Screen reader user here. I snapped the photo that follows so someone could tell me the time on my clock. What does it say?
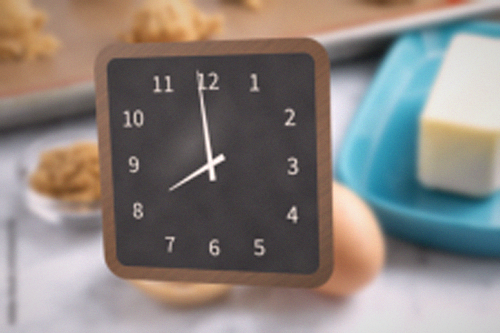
7:59
